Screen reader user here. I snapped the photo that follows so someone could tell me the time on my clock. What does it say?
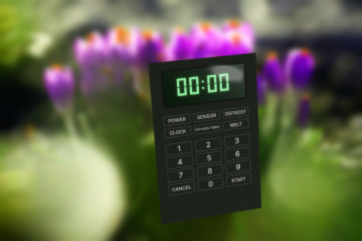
0:00
